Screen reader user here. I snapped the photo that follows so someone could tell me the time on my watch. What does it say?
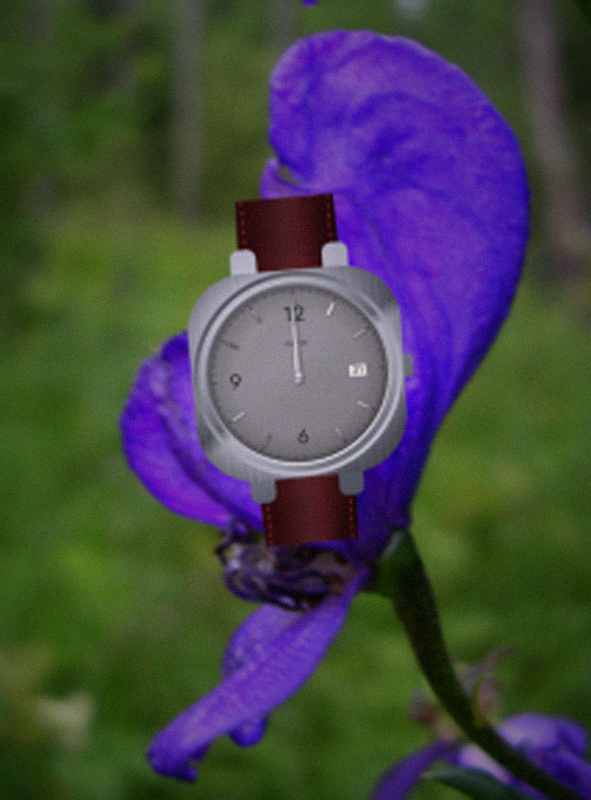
12:00
